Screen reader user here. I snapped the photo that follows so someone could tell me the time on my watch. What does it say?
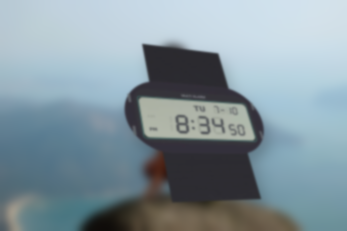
8:34:50
